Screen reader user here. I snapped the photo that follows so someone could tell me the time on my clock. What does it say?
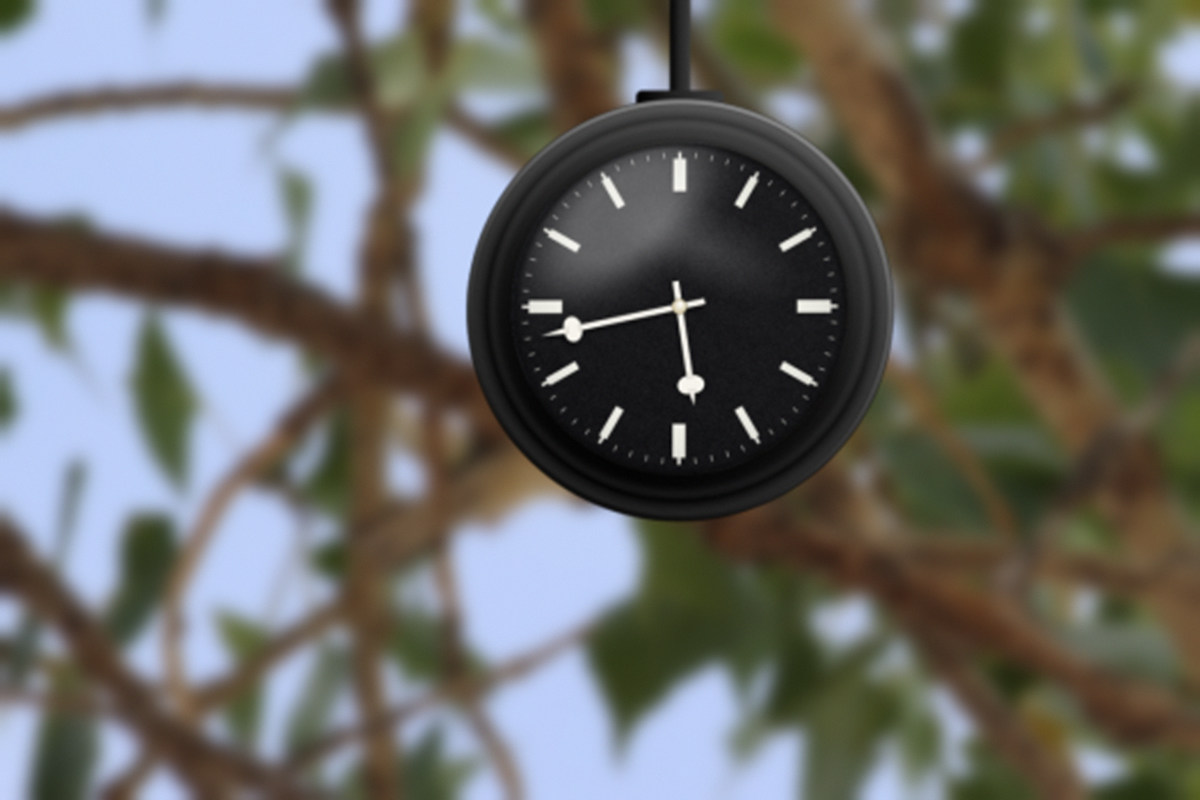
5:43
